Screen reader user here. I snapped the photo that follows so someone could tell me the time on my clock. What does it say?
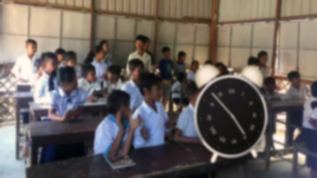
4:53
